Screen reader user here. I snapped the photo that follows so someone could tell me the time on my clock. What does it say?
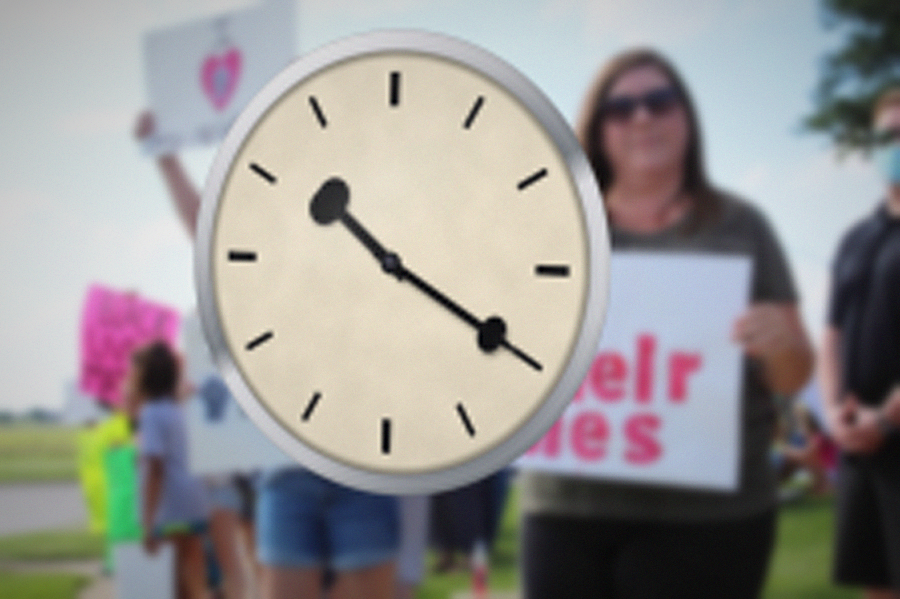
10:20
